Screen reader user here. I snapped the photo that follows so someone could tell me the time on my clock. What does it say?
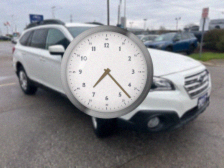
7:23
